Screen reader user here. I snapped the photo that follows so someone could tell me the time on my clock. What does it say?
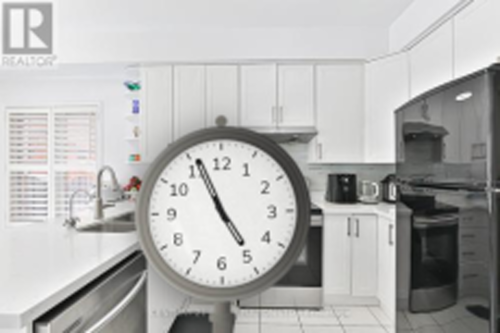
4:56
